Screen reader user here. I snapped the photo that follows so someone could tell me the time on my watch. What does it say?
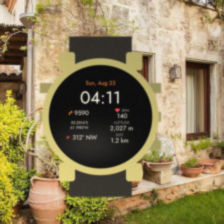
4:11
